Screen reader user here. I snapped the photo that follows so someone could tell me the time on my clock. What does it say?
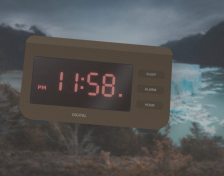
11:58
